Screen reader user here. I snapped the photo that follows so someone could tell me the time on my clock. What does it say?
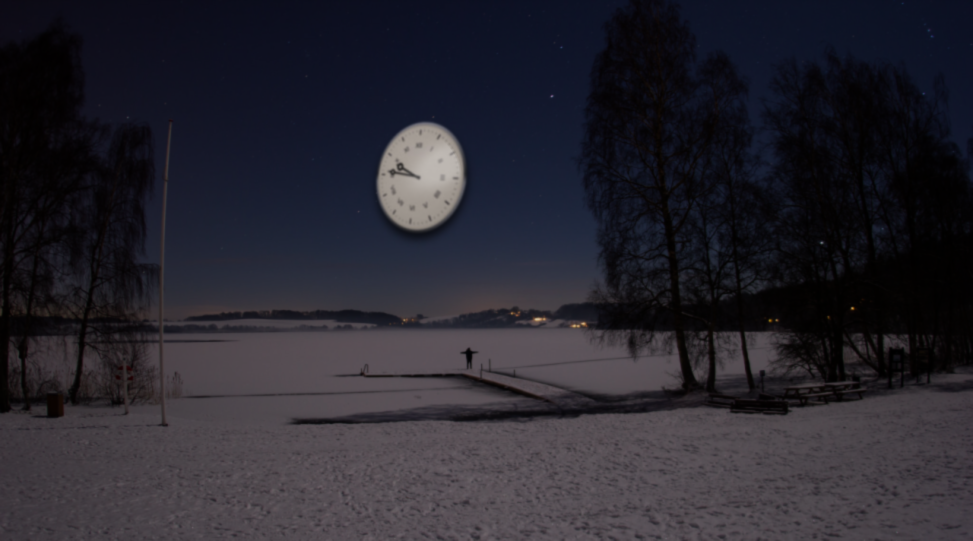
9:46
